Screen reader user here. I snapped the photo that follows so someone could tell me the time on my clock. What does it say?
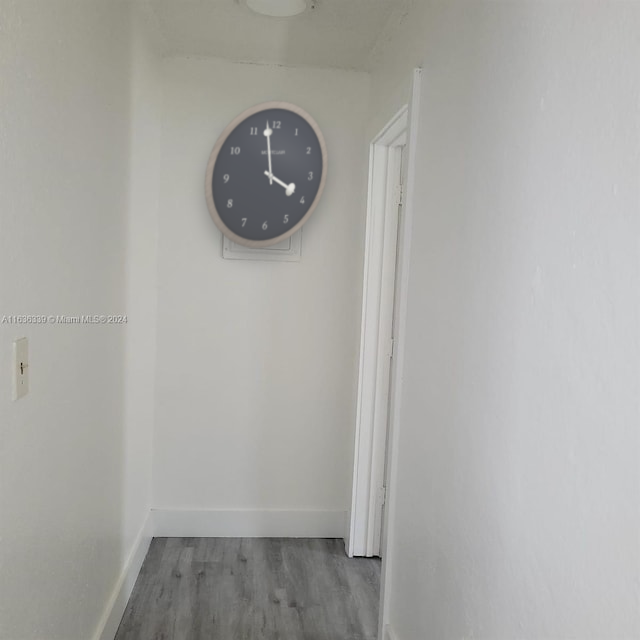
3:58
